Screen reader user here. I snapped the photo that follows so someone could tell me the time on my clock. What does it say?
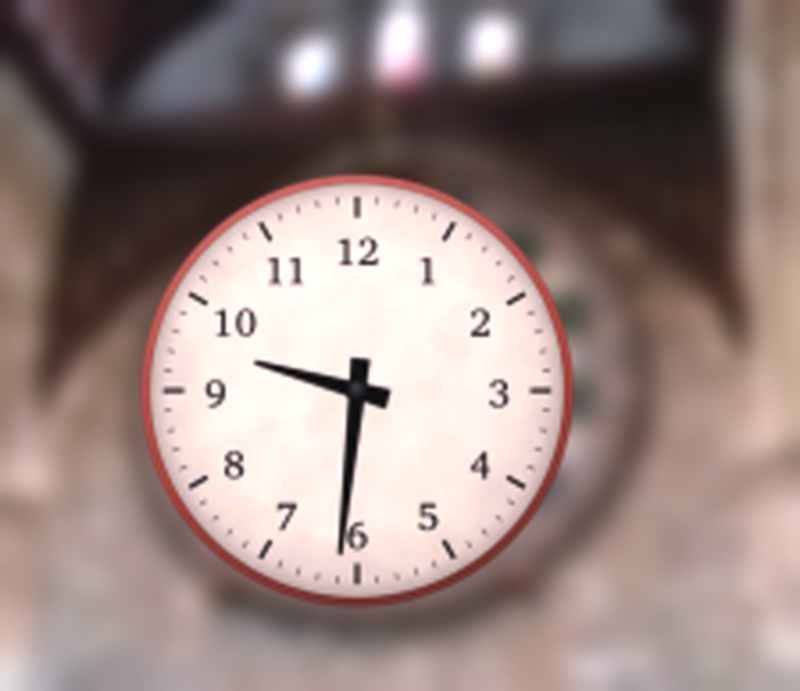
9:31
